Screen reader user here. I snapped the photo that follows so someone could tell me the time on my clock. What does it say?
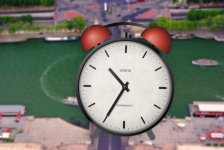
10:35
